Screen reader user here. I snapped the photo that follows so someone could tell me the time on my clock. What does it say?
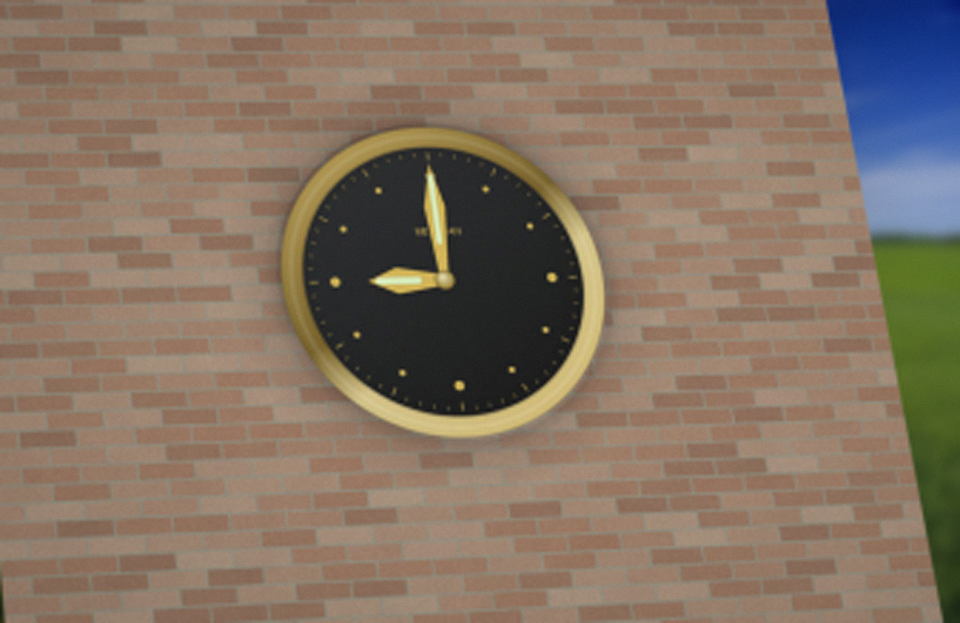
9:00
